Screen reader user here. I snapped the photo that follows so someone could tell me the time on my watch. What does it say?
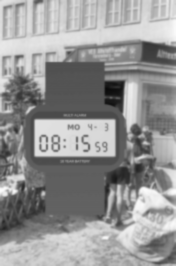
8:15:59
